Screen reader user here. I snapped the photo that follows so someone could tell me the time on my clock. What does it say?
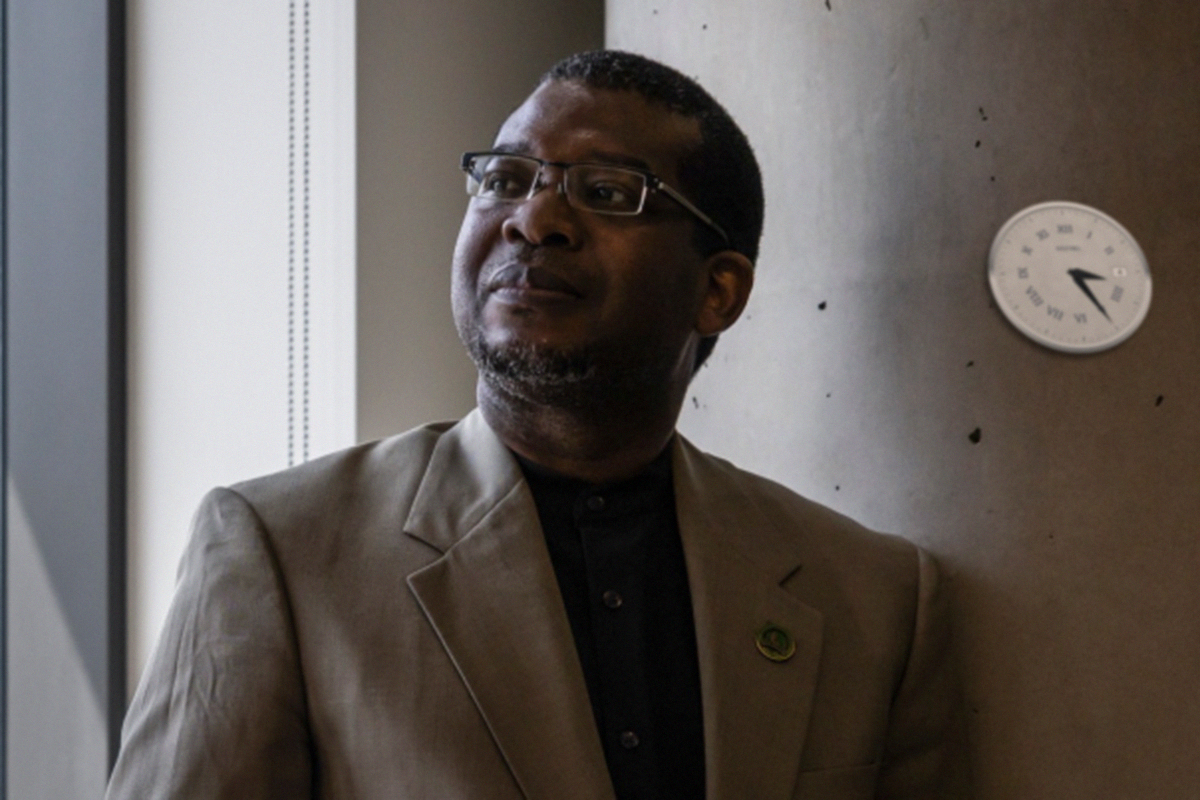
3:25
